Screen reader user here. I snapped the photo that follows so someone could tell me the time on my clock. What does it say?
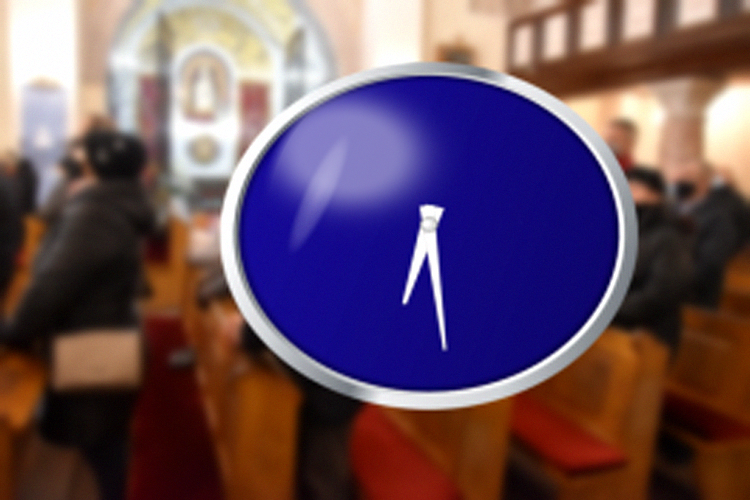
6:29
